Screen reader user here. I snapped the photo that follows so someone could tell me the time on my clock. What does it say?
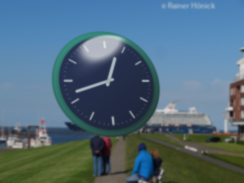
12:42
